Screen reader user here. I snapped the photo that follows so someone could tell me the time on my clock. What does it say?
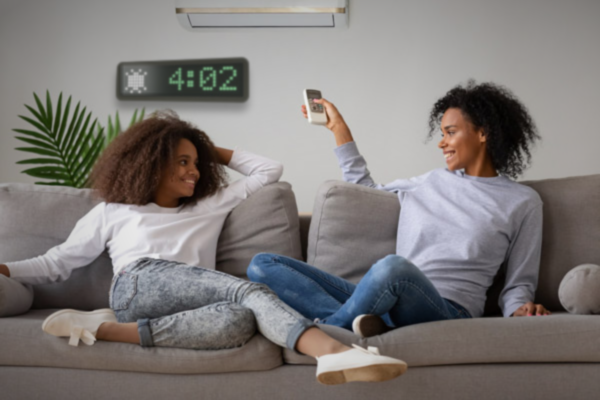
4:02
